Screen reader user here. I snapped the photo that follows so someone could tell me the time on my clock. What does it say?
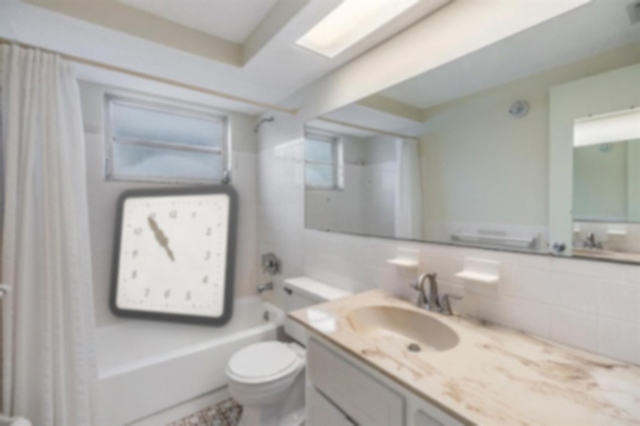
10:54
